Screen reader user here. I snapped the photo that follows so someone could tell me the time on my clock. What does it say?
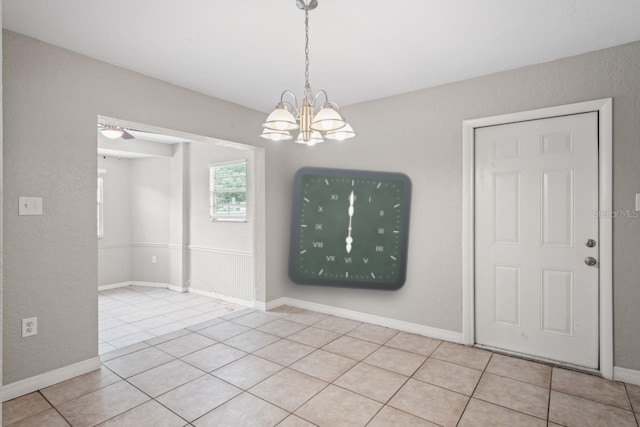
6:00
